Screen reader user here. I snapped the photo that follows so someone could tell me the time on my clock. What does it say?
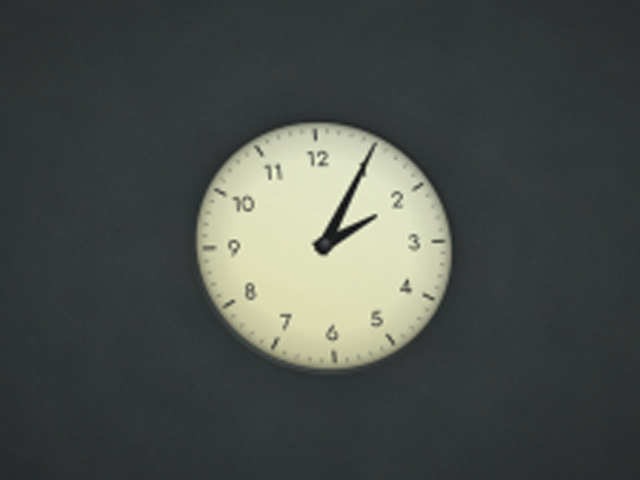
2:05
